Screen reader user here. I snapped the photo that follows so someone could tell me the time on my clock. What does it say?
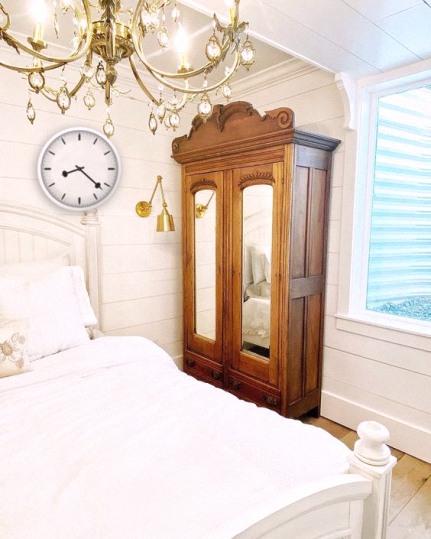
8:22
